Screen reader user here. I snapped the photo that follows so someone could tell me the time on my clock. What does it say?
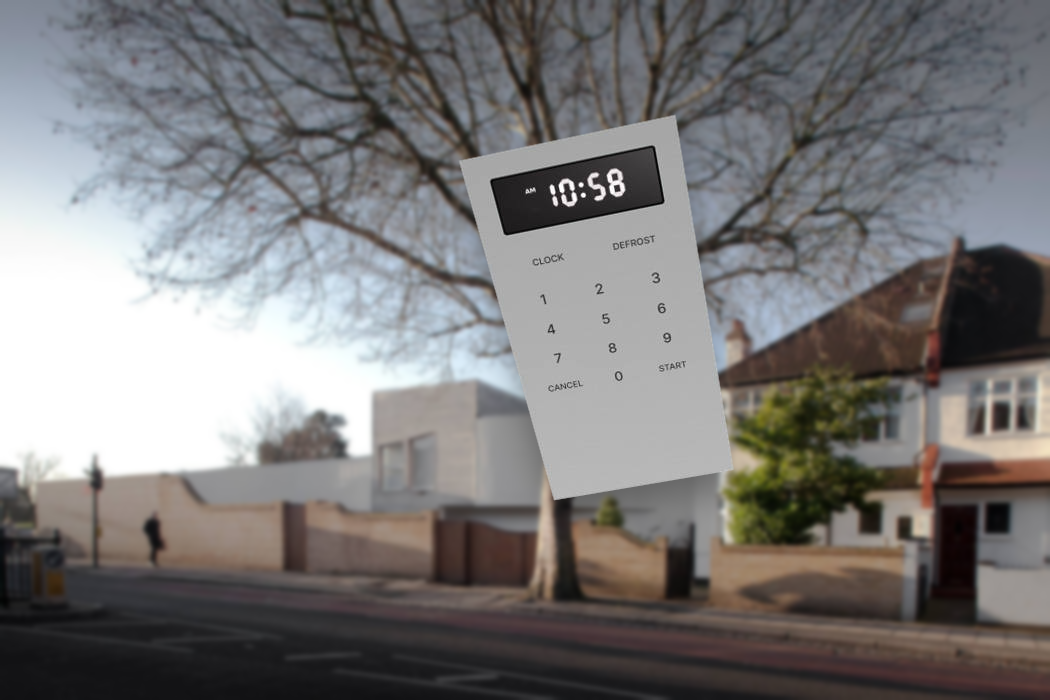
10:58
